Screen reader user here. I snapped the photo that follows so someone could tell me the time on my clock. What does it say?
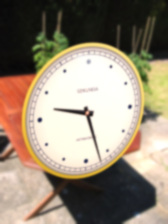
9:27
